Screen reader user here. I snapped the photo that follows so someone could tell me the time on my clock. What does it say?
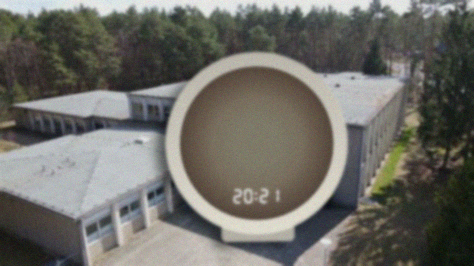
20:21
